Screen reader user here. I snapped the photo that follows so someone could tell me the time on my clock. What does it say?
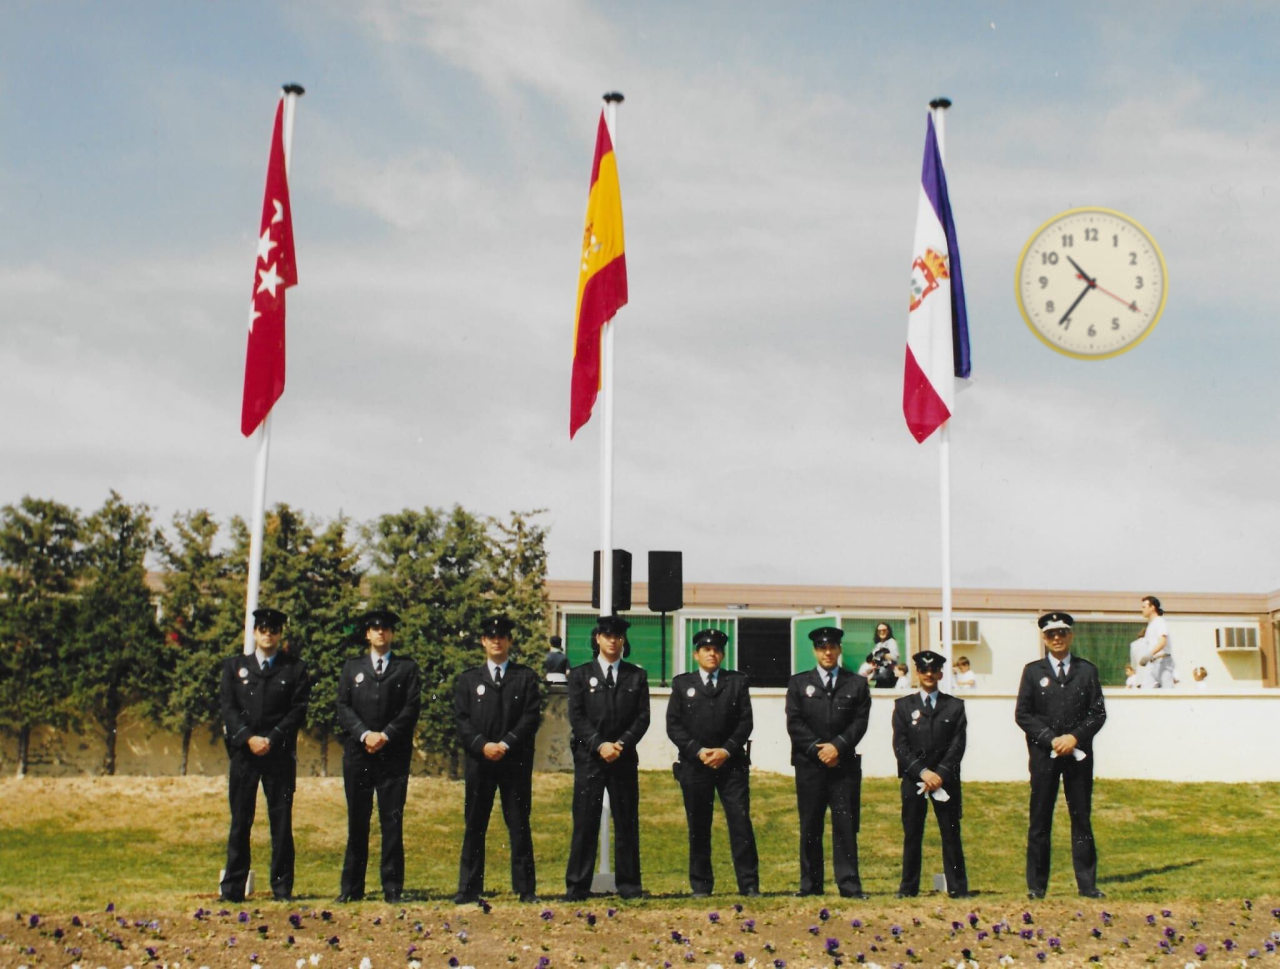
10:36:20
